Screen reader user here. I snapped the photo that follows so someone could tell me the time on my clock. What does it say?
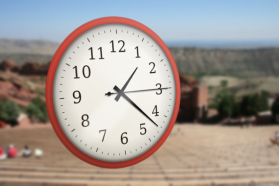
1:22:15
